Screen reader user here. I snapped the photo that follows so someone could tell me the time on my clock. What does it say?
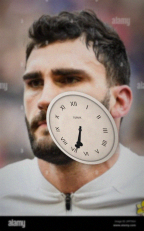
6:34
